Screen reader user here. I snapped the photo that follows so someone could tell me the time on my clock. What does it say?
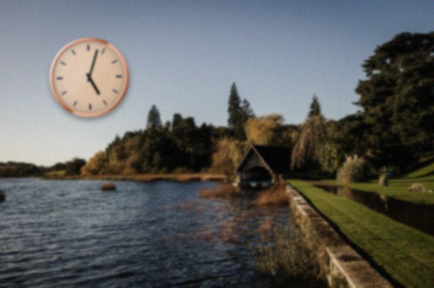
5:03
